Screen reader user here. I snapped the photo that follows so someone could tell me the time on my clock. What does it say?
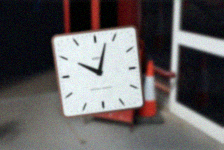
10:03
